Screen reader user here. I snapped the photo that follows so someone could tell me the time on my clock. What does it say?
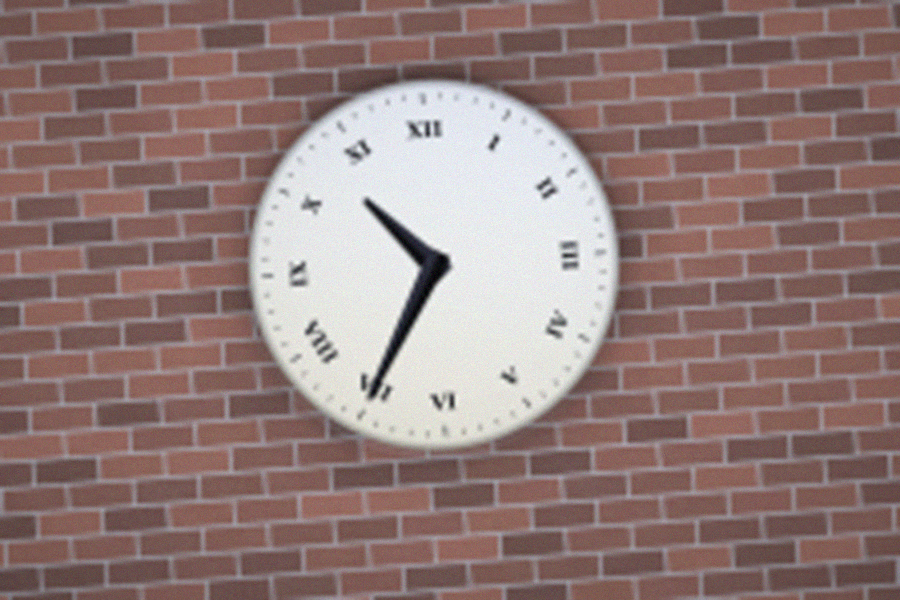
10:35
